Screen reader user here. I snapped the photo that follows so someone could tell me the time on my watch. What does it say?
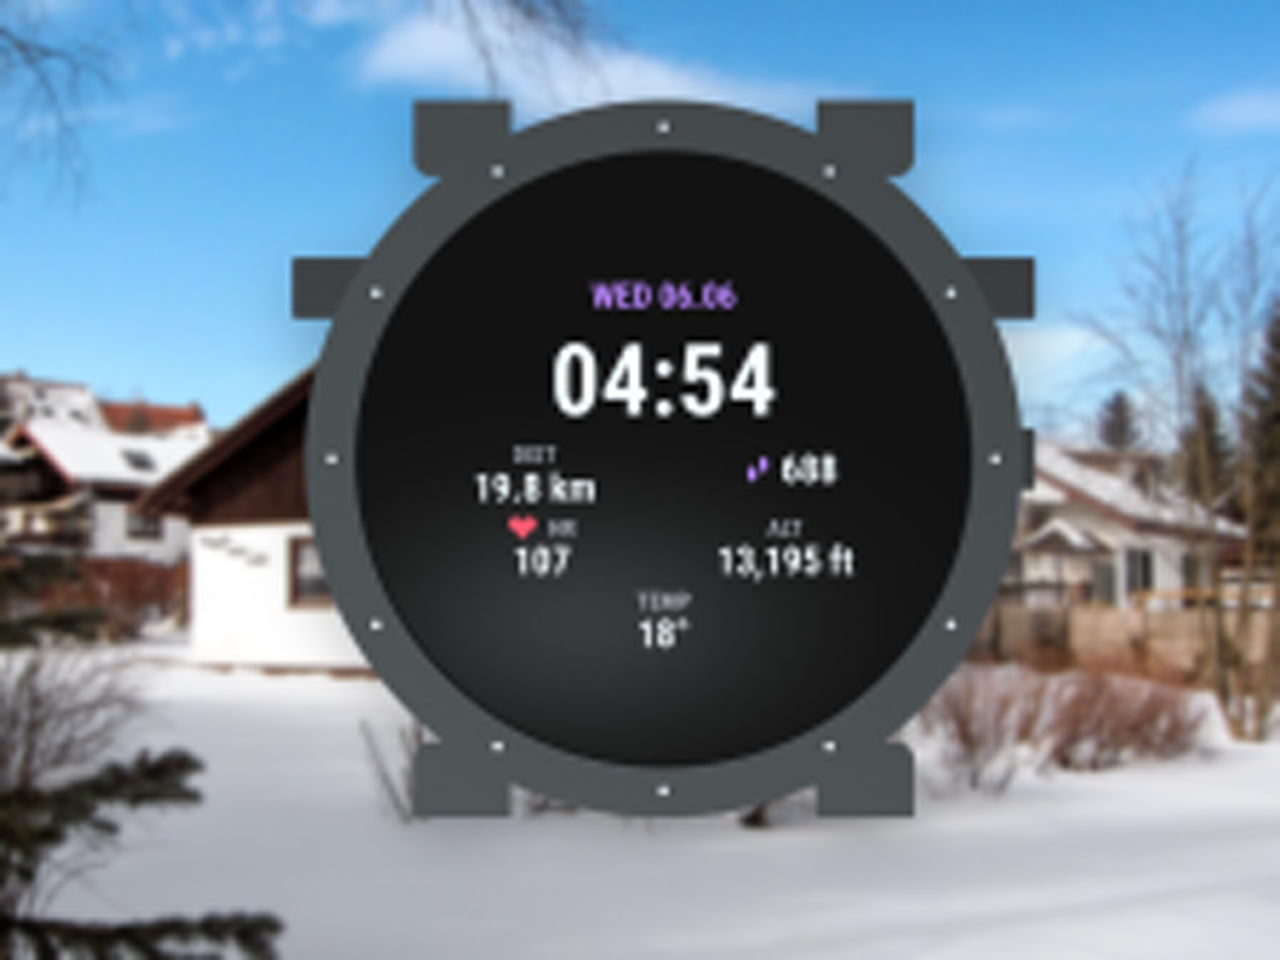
4:54
